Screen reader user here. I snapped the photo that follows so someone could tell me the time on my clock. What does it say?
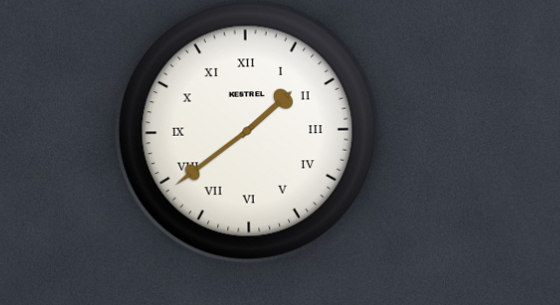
1:39
